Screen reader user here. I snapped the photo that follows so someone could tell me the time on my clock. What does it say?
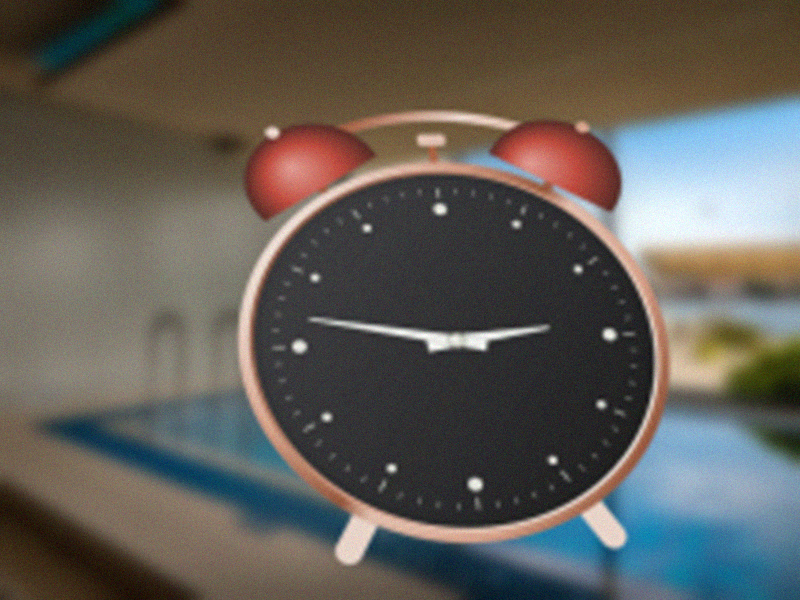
2:47
